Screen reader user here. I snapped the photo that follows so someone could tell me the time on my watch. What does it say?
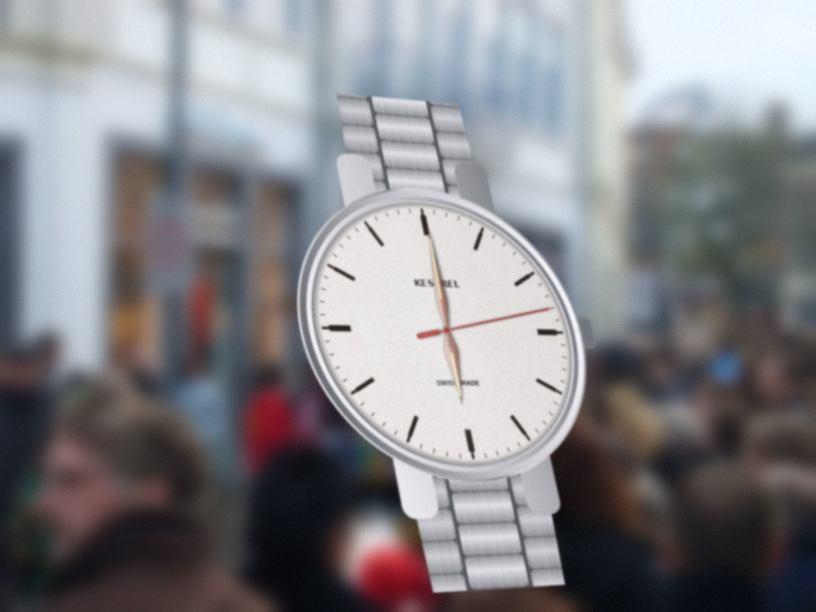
6:00:13
